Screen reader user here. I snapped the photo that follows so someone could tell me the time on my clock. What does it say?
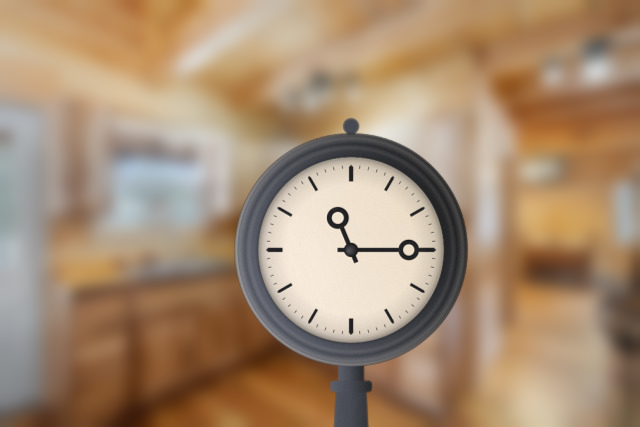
11:15
